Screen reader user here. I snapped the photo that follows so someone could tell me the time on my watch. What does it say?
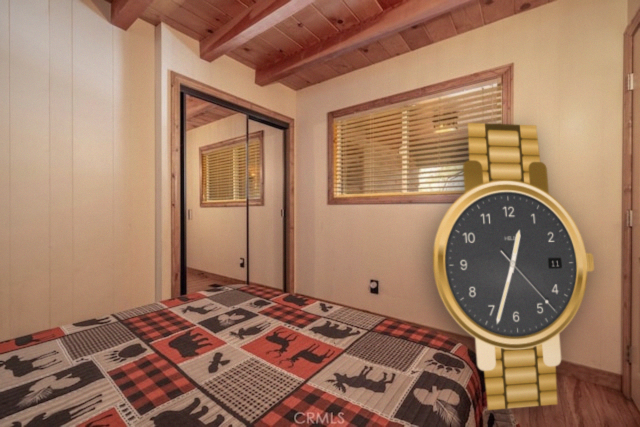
12:33:23
